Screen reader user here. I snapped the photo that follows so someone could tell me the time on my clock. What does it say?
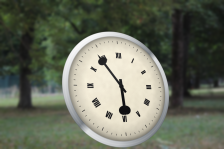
5:54
